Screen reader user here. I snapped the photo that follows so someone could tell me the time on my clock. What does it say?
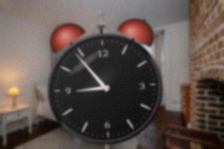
8:54
